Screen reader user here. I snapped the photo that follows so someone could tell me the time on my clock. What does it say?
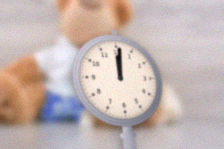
12:01
